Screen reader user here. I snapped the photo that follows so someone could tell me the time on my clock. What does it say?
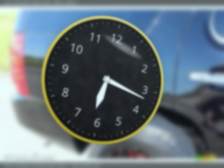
6:17
